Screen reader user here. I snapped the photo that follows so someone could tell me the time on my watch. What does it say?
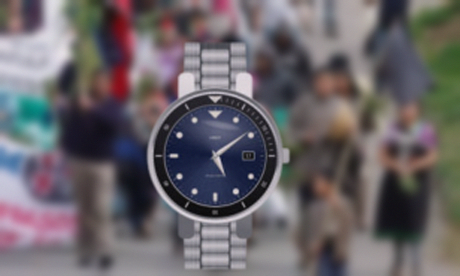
5:09
